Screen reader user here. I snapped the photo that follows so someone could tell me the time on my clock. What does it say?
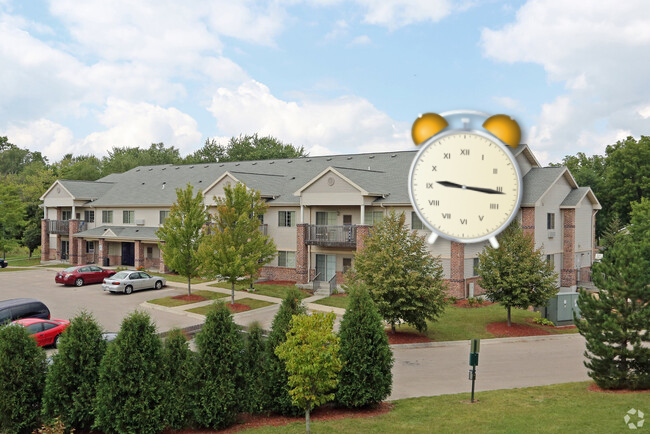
9:16
